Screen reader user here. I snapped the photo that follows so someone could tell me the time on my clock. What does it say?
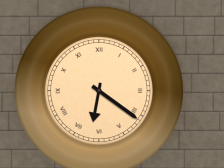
6:21
